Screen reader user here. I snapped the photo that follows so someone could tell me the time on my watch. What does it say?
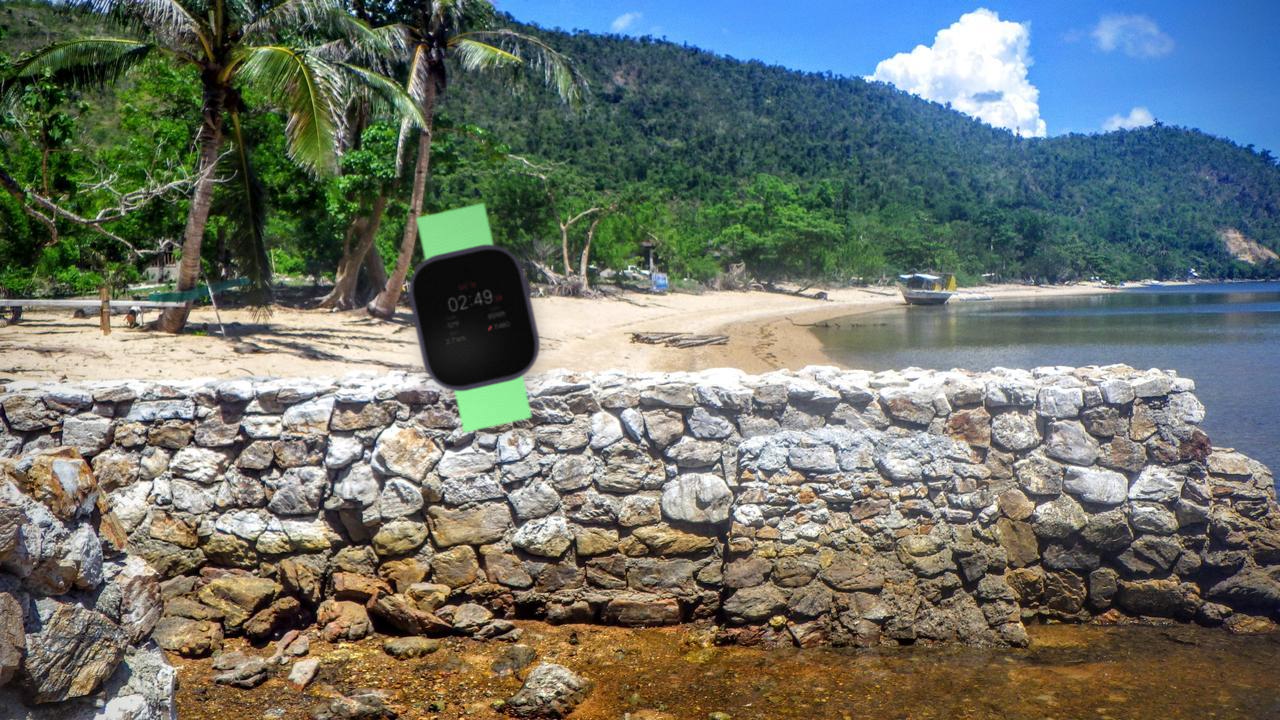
2:49
